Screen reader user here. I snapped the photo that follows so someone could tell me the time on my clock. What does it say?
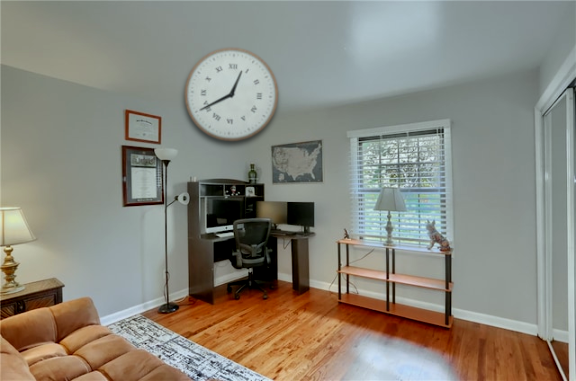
12:40
